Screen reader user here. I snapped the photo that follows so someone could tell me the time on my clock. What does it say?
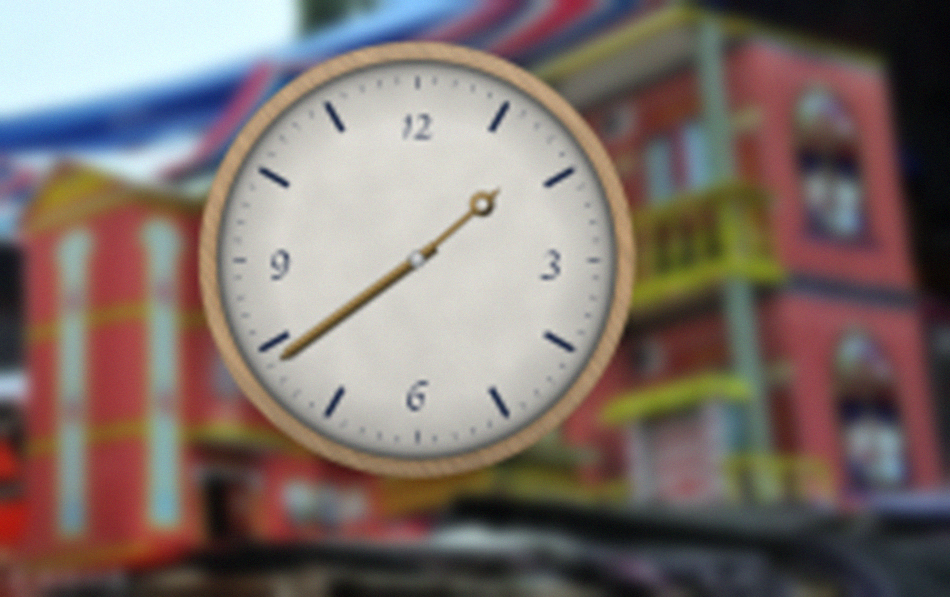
1:39
